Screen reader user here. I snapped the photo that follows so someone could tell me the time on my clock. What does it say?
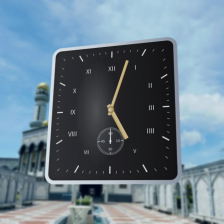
5:03
